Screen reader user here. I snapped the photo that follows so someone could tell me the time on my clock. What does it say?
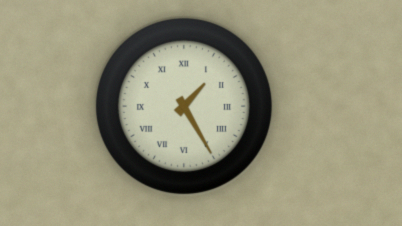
1:25
